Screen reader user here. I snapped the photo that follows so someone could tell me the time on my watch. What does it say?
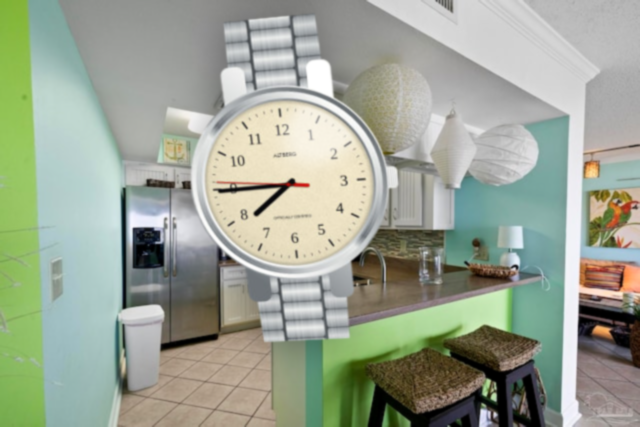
7:44:46
